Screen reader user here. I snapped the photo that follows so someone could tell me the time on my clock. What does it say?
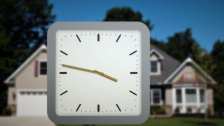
3:47
